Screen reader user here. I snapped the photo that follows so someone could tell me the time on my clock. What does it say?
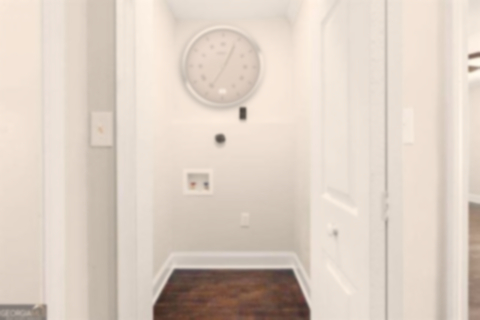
7:04
